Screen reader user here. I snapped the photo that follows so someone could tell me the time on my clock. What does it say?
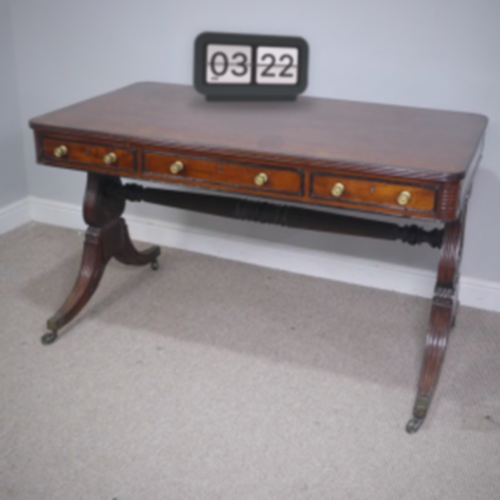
3:22
